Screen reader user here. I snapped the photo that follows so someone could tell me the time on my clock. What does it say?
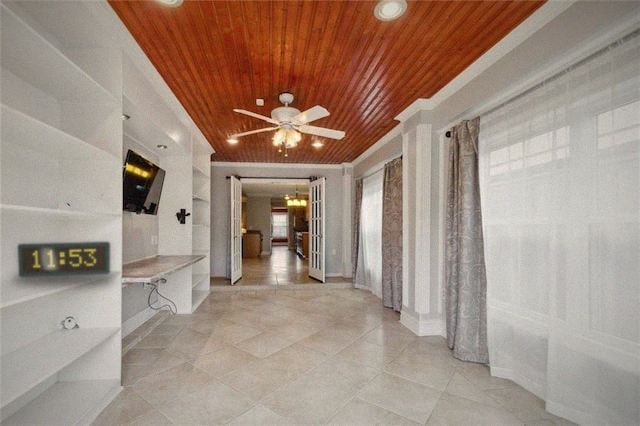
11:53
